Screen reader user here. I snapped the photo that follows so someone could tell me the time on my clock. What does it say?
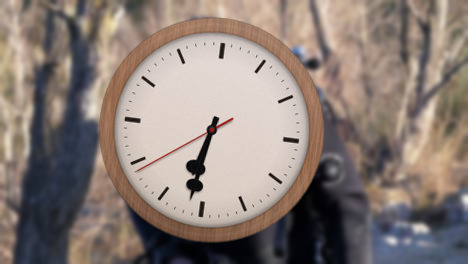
6:31:39
